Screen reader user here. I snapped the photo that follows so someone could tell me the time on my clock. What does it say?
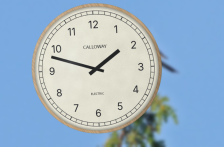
1:48
